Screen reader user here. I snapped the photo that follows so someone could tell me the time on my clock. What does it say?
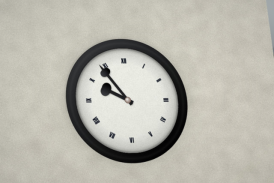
9:54
